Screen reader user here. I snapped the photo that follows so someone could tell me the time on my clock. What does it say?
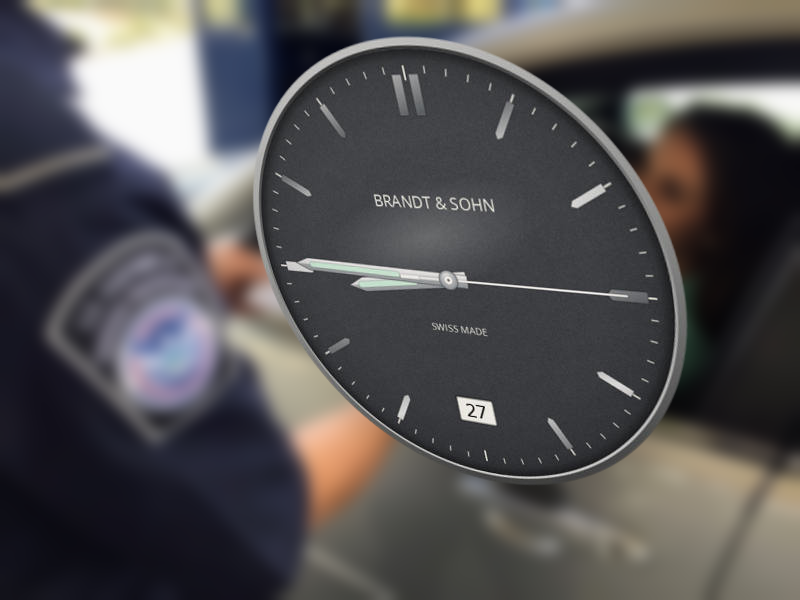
8:45:15
